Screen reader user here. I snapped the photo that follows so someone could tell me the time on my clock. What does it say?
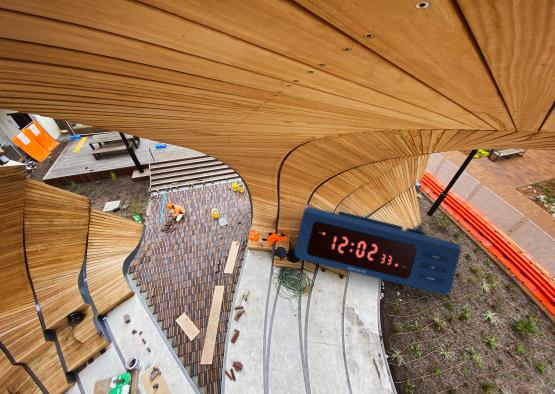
12:02:33
